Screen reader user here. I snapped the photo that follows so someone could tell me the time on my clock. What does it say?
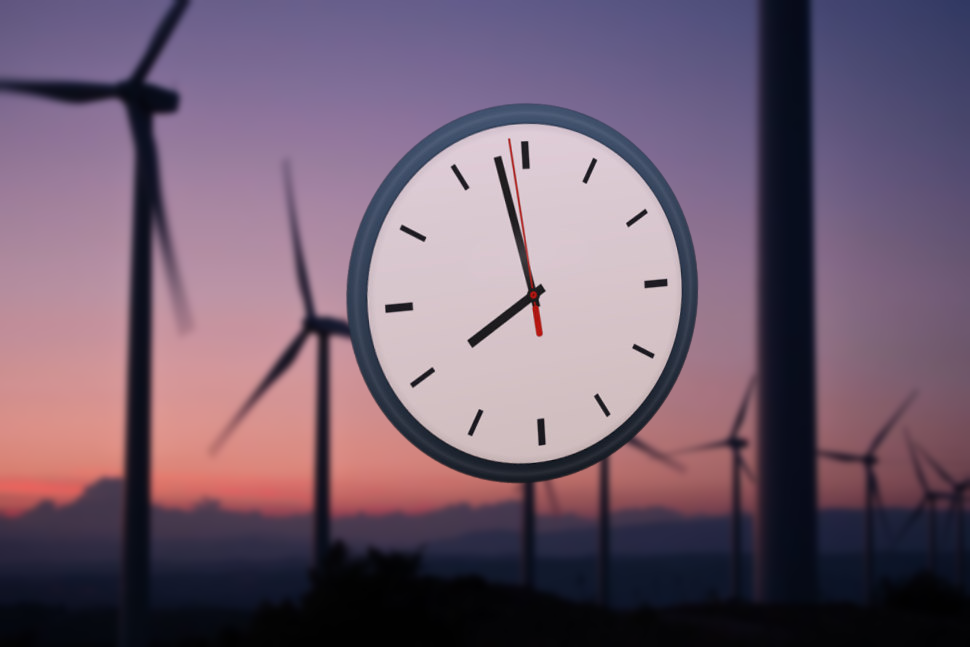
7:57:59
